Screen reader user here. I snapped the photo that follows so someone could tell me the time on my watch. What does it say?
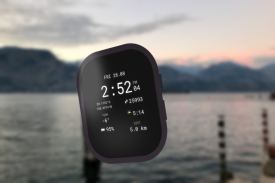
2:52
